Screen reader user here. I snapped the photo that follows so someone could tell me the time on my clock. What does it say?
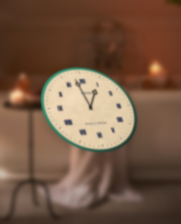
12:58
